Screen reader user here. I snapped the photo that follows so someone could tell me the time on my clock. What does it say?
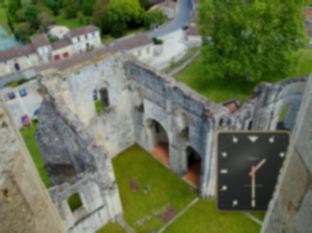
1:30
